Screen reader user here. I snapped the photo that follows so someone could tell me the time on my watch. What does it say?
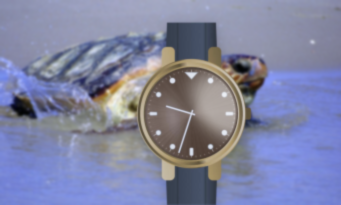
9:33
